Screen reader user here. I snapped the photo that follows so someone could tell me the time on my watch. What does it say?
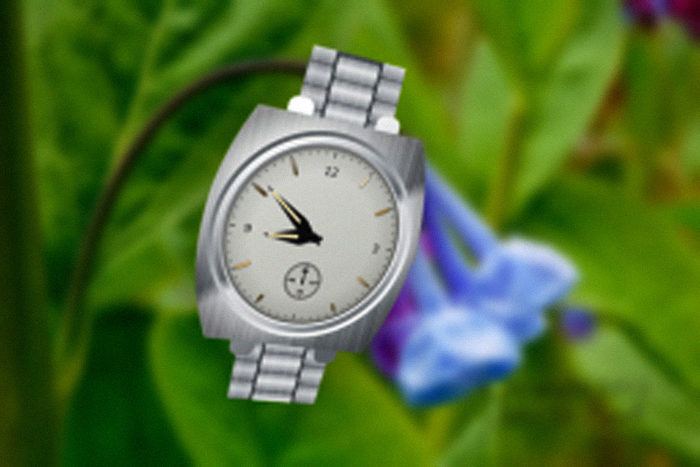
8:51
